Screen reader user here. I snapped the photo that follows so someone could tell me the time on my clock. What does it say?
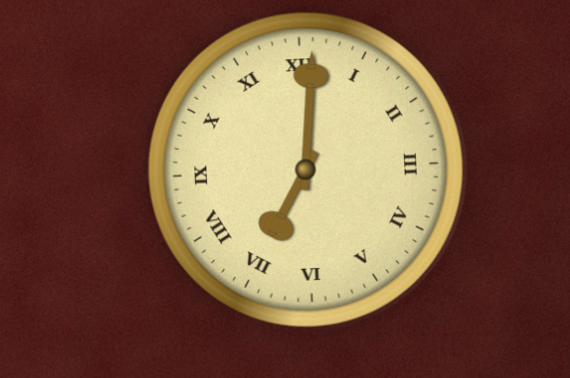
7:01
